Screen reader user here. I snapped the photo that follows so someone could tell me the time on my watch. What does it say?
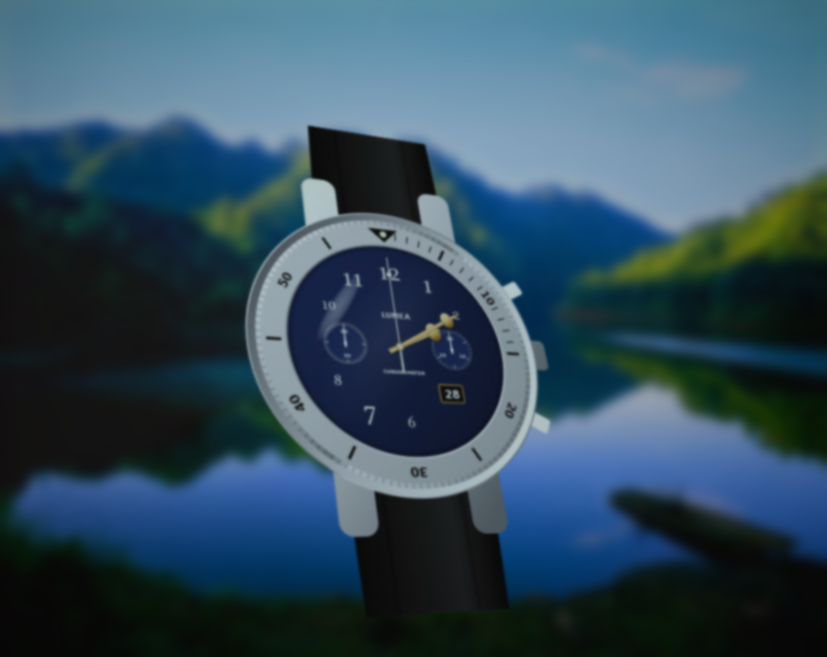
2:10
